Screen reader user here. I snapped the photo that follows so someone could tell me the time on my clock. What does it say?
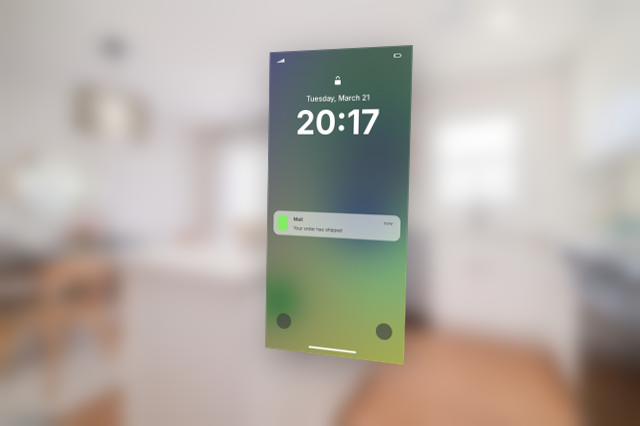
20:17
